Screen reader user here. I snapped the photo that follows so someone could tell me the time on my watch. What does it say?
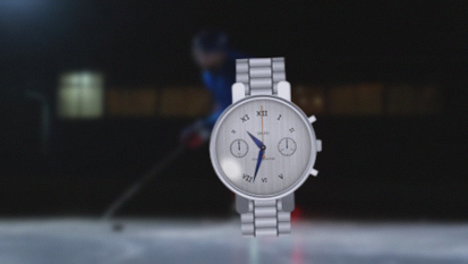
10:33
